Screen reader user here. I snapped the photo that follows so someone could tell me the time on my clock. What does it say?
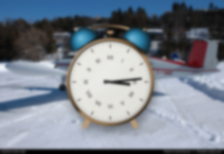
3:14
